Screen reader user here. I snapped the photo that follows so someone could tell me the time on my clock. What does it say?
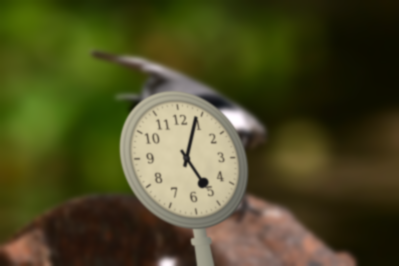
5:04
